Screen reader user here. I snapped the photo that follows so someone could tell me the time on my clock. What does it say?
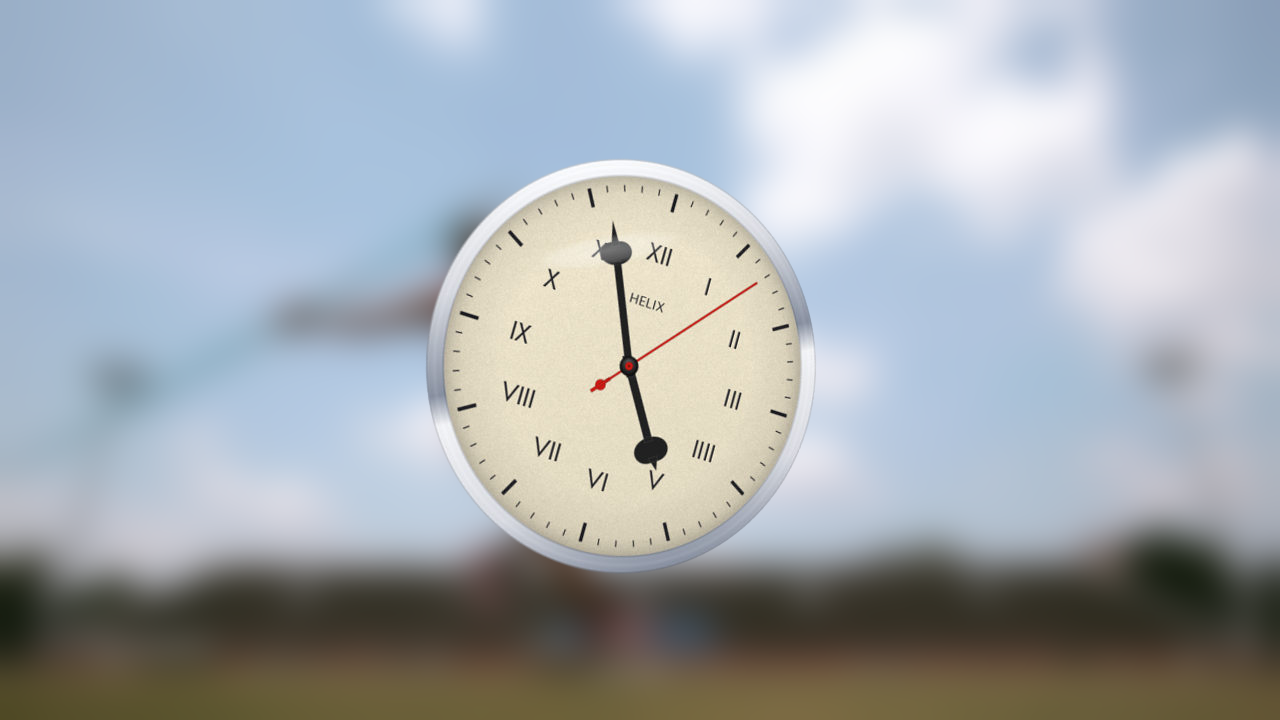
4:56:07
